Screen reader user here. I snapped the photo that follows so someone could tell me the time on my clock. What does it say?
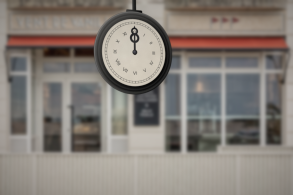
12:00
